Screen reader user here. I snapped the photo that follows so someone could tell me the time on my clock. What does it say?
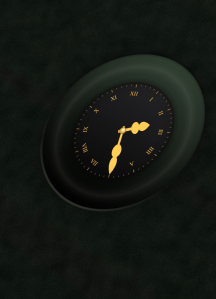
2:30
